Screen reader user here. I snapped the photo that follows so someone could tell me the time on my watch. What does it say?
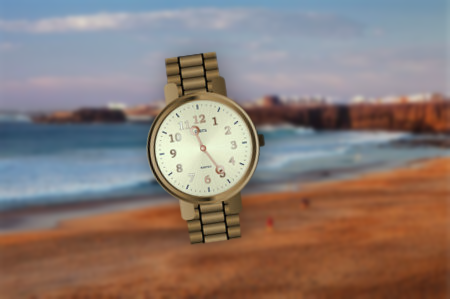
11:25
